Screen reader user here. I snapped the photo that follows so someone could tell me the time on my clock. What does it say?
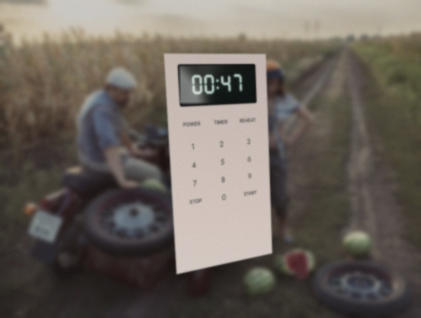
0:47
